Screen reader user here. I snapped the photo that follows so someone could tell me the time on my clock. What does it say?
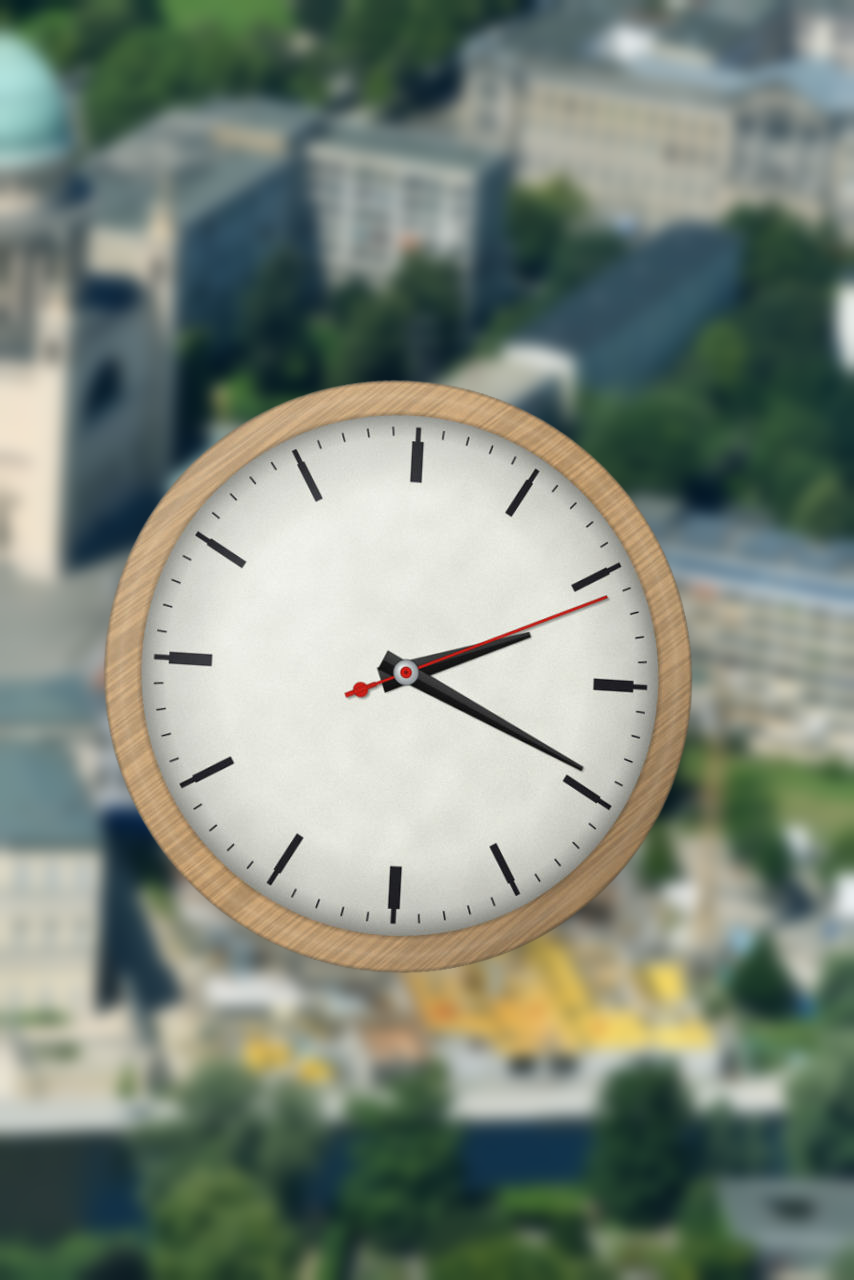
2:19:11
